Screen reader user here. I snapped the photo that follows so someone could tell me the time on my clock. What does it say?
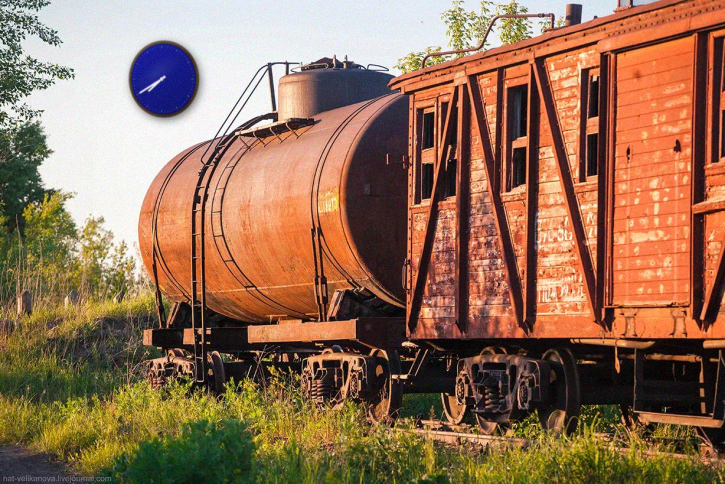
7:40
